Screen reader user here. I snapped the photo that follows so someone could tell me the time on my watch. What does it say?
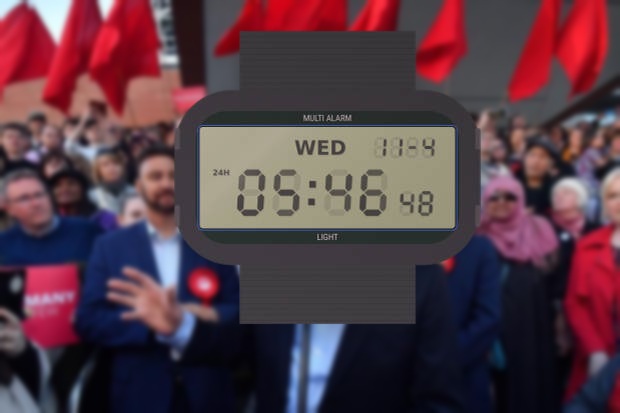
5:46:48
